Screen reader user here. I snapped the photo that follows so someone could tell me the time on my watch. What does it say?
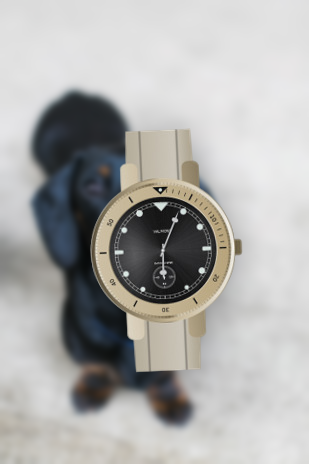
6:04
